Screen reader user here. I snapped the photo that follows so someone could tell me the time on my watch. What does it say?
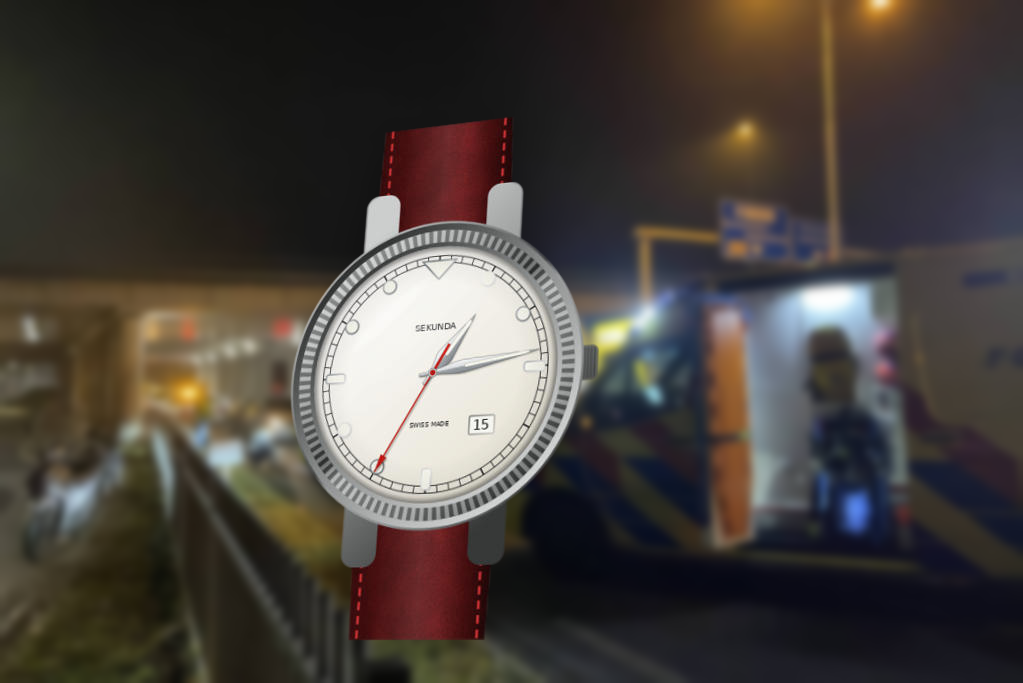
1:13:35
